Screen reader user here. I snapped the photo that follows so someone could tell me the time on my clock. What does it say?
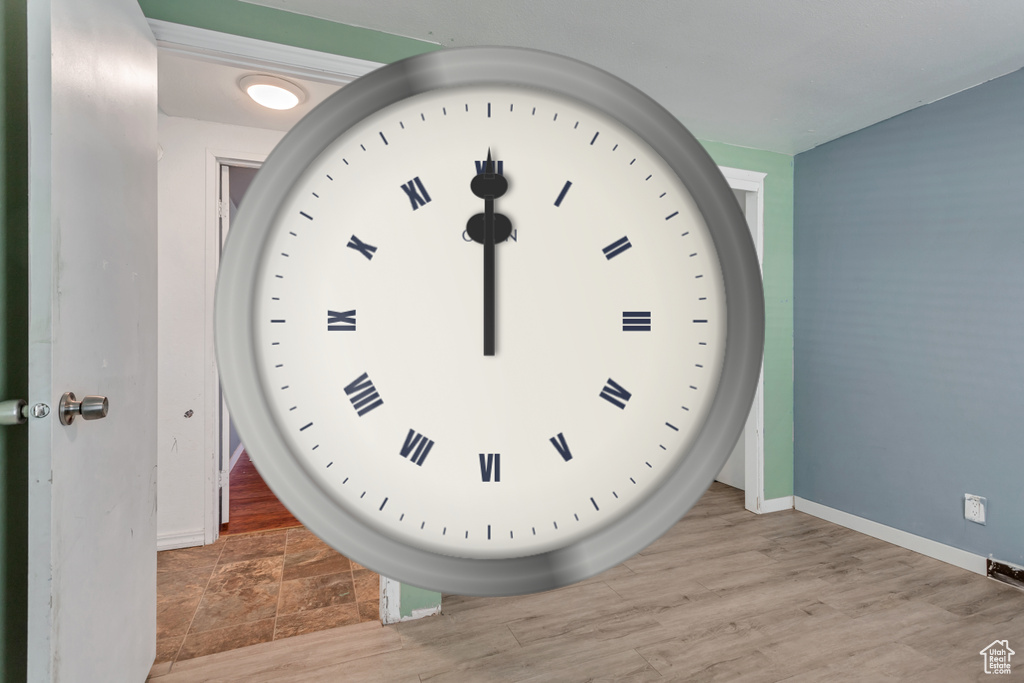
12:00
